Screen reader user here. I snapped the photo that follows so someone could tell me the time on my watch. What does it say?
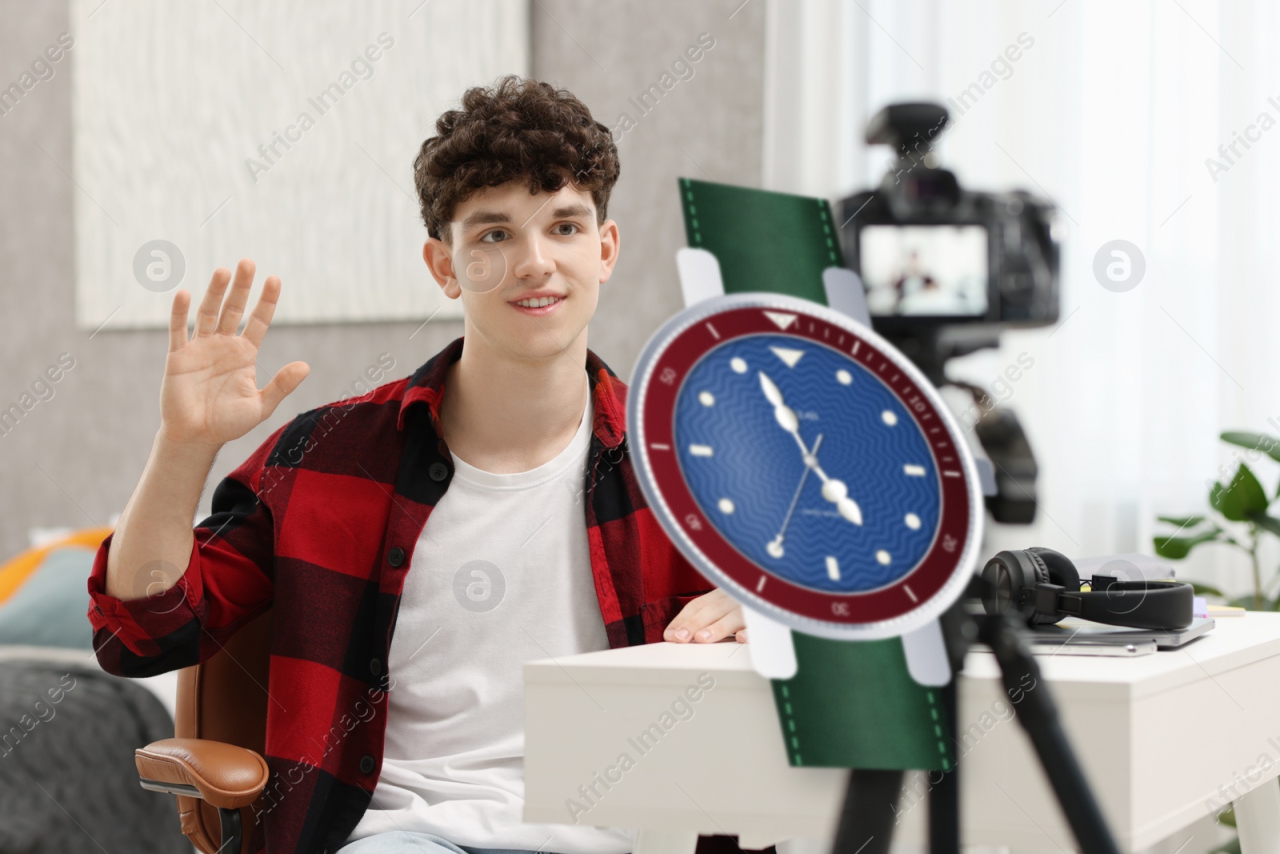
4:56:35
